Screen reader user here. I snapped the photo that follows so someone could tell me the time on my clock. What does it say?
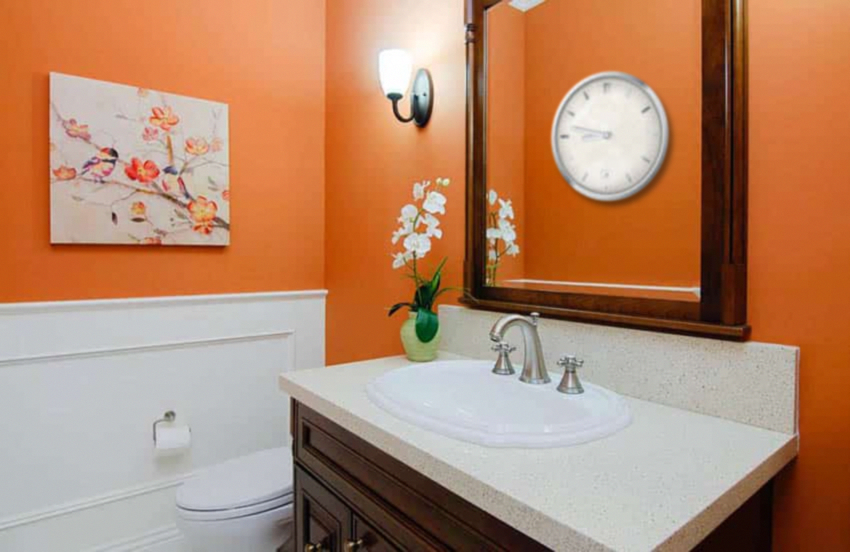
8:47
